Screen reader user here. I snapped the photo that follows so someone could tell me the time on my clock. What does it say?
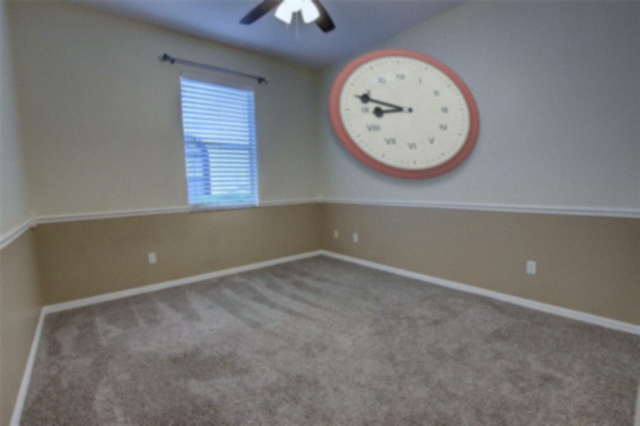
8:48
